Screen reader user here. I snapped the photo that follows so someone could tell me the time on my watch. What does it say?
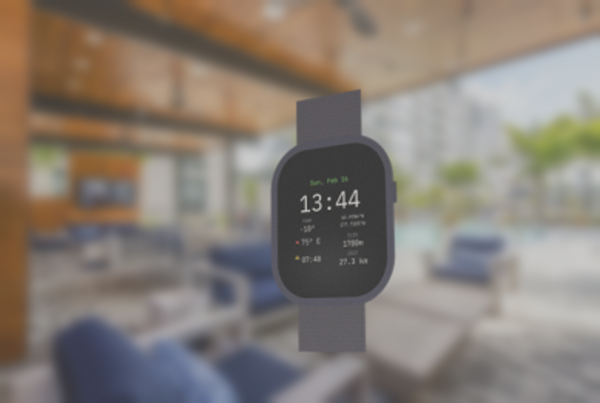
13:44
